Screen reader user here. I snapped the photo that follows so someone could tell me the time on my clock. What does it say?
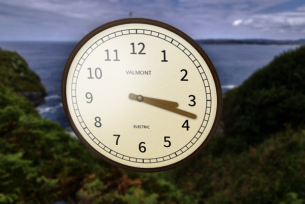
3:18
